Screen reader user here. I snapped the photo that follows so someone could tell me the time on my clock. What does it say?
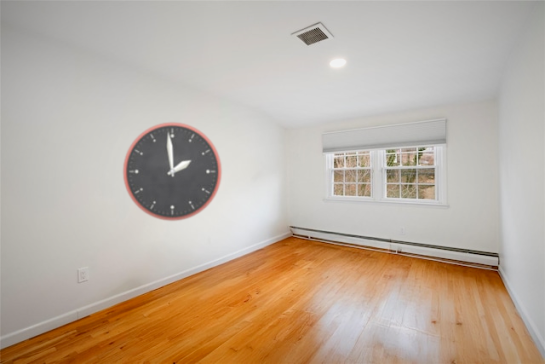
1:59
